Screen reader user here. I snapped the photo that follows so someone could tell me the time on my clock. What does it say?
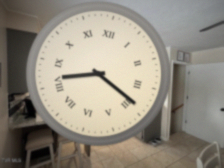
8:19
